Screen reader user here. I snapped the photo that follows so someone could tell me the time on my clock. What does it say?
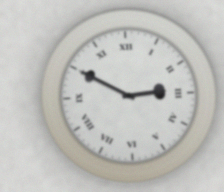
2:50
